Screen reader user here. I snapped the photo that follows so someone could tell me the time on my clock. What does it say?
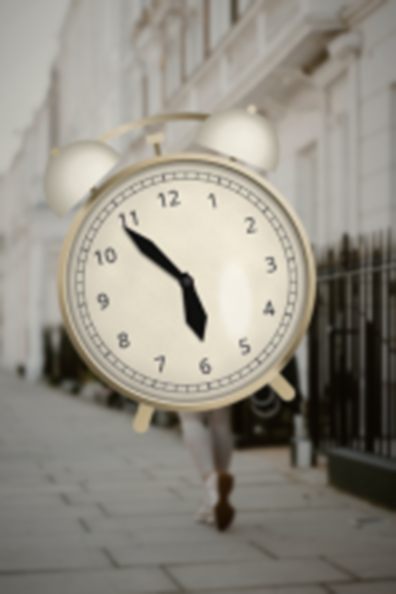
5:54
